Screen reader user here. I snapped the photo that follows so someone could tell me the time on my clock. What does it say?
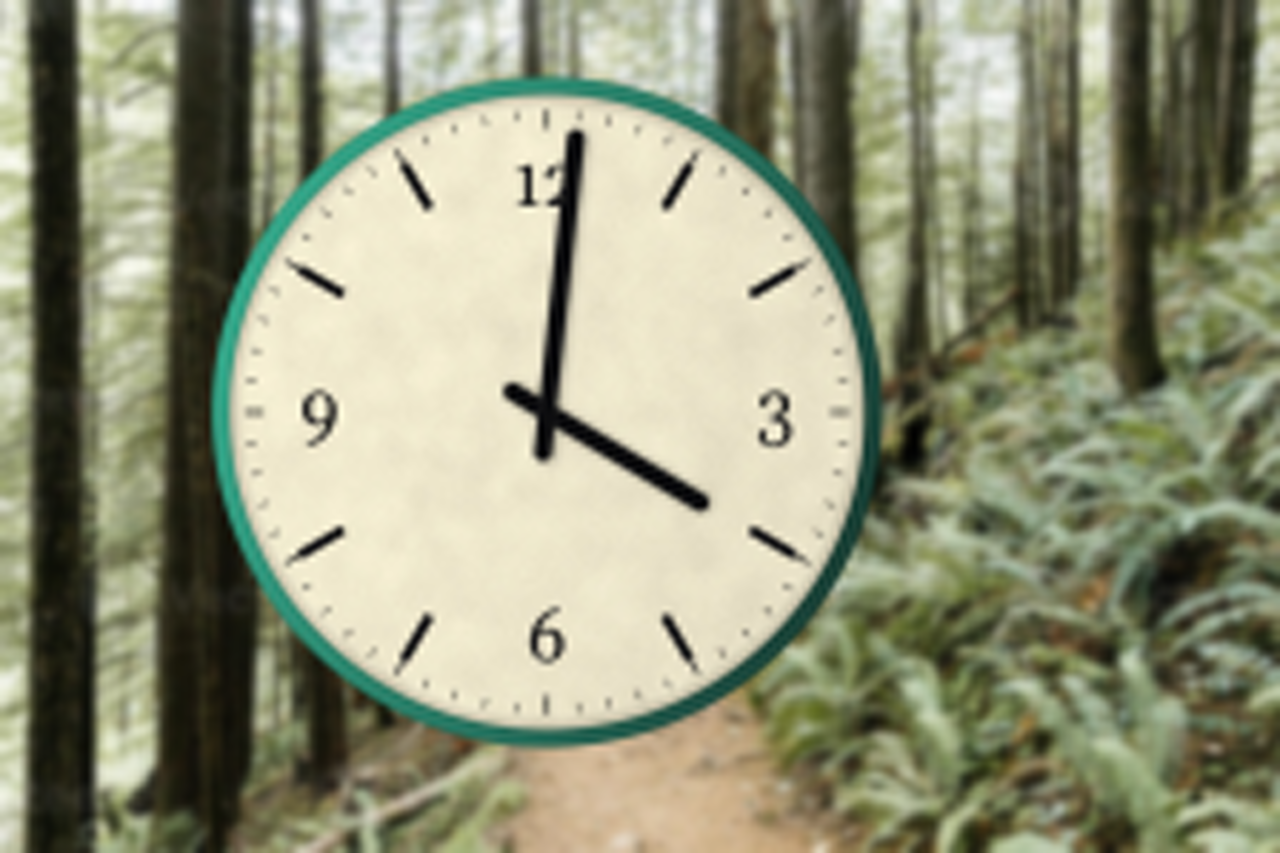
4:01
